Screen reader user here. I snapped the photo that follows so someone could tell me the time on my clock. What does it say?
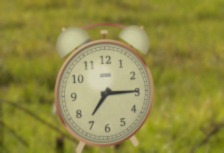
7:15
